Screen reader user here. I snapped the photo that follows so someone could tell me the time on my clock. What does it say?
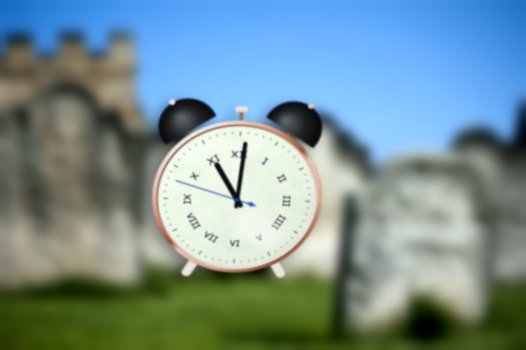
11:00:48
